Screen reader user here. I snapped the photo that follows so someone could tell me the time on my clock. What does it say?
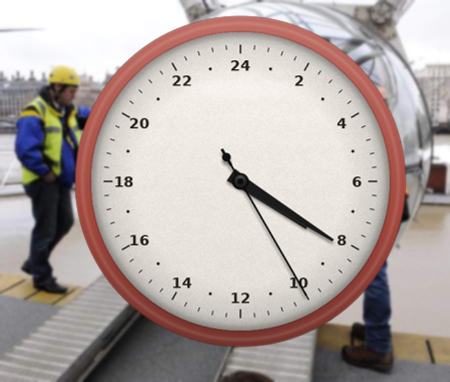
8:20:25
